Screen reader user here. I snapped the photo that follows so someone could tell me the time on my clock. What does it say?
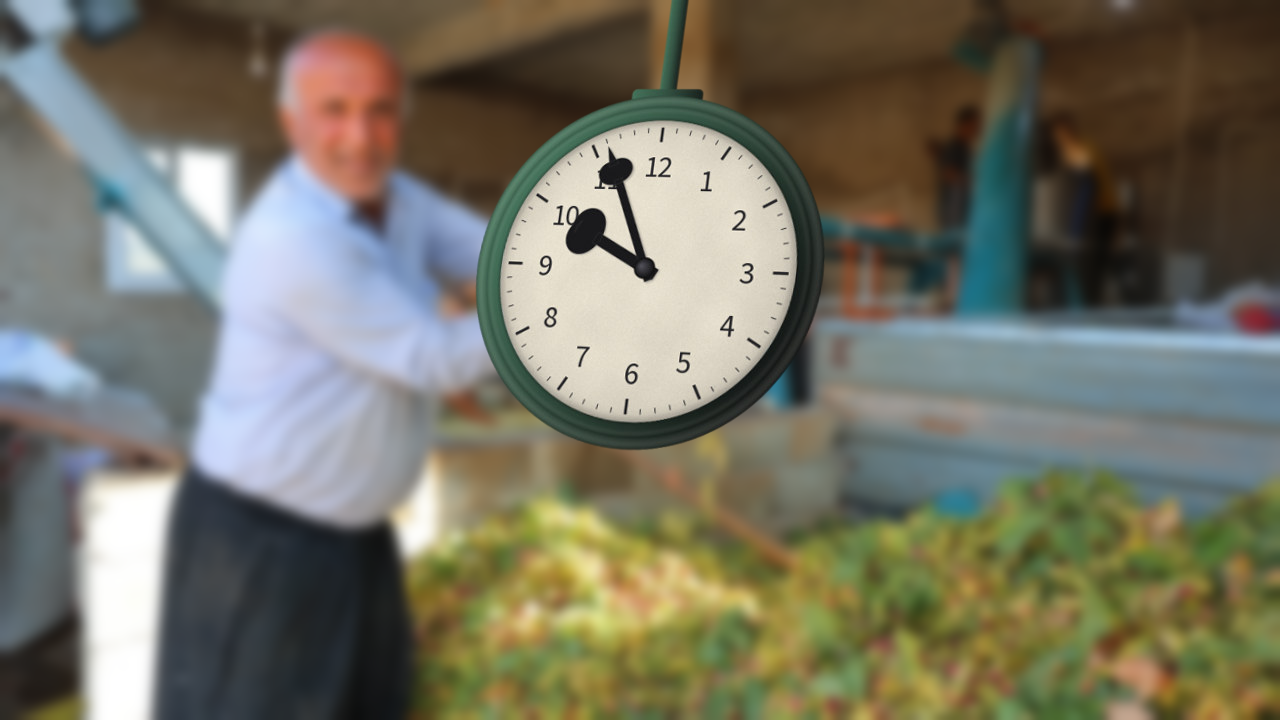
9:56
